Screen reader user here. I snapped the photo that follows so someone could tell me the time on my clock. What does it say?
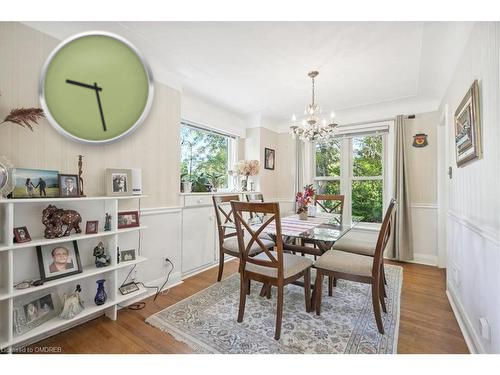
9:28
